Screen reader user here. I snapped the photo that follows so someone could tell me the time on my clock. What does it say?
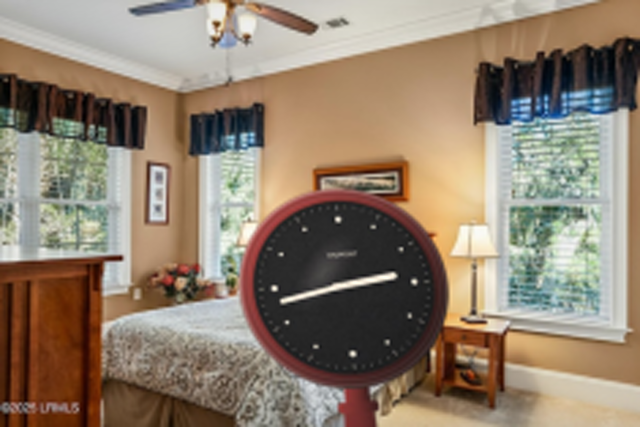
2:43
